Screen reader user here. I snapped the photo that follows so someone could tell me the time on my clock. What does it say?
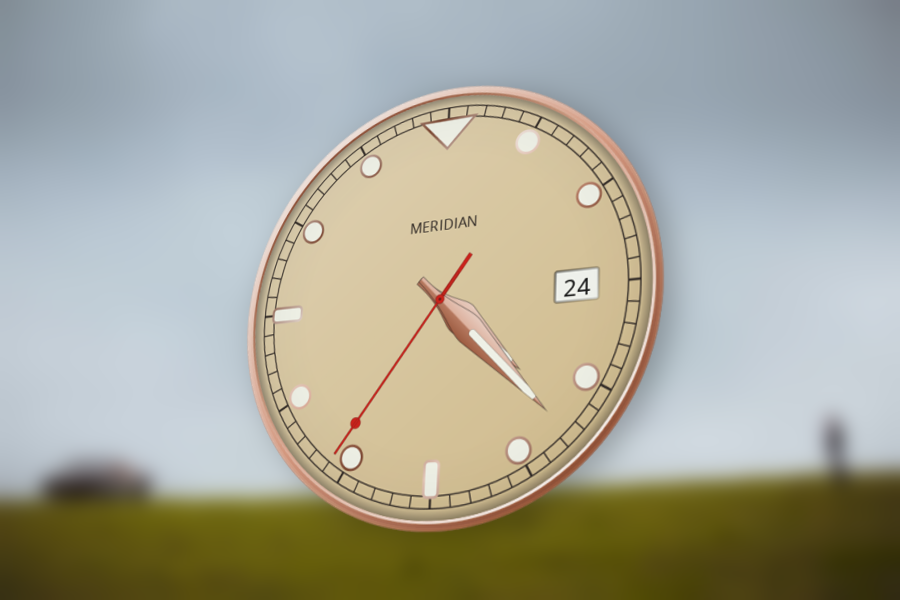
4:22:36
